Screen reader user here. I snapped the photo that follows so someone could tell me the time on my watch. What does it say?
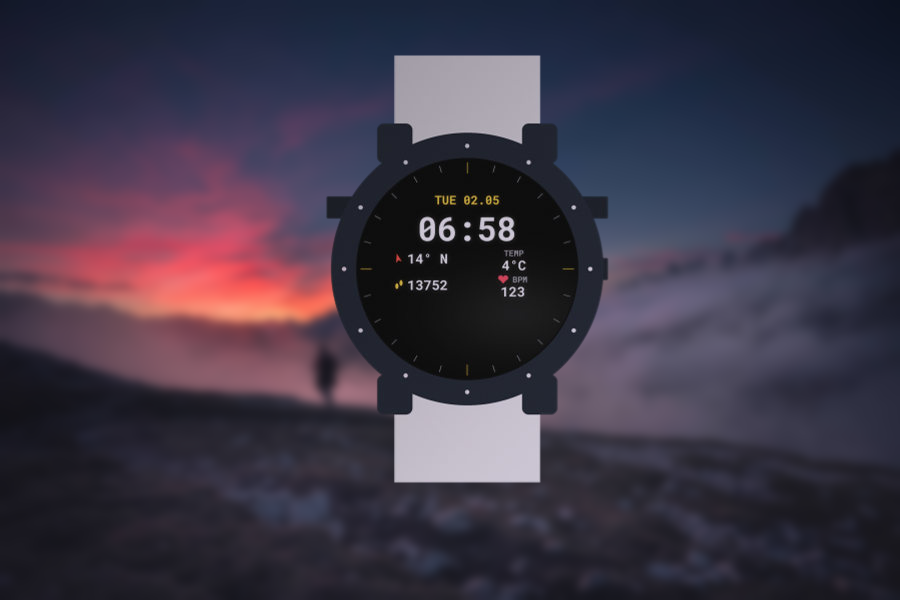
6:58
